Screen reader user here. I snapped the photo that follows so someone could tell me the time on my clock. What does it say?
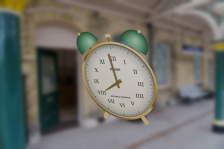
7:59
